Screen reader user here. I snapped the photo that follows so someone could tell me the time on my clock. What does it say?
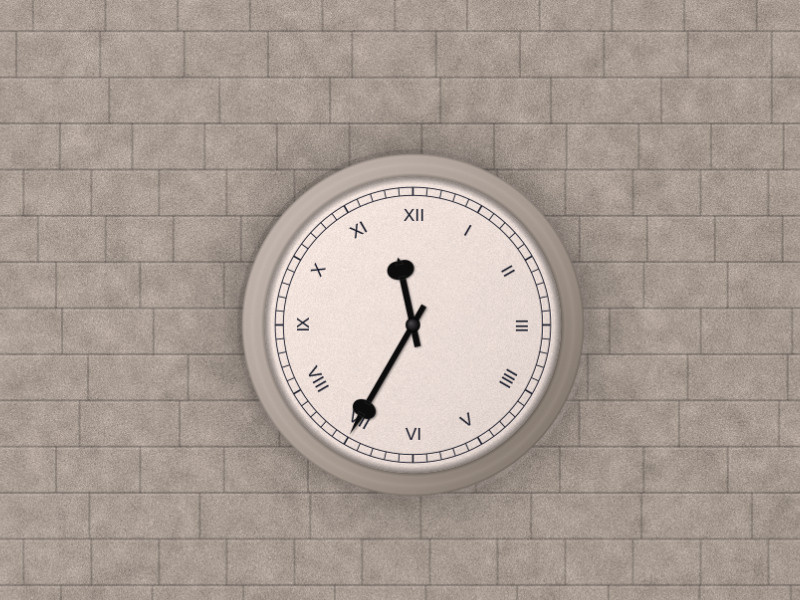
11:35
